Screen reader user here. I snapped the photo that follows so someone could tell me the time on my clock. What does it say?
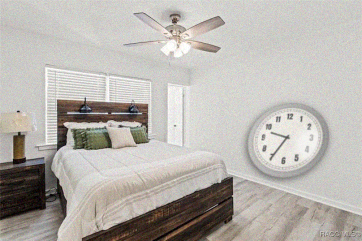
9:35
